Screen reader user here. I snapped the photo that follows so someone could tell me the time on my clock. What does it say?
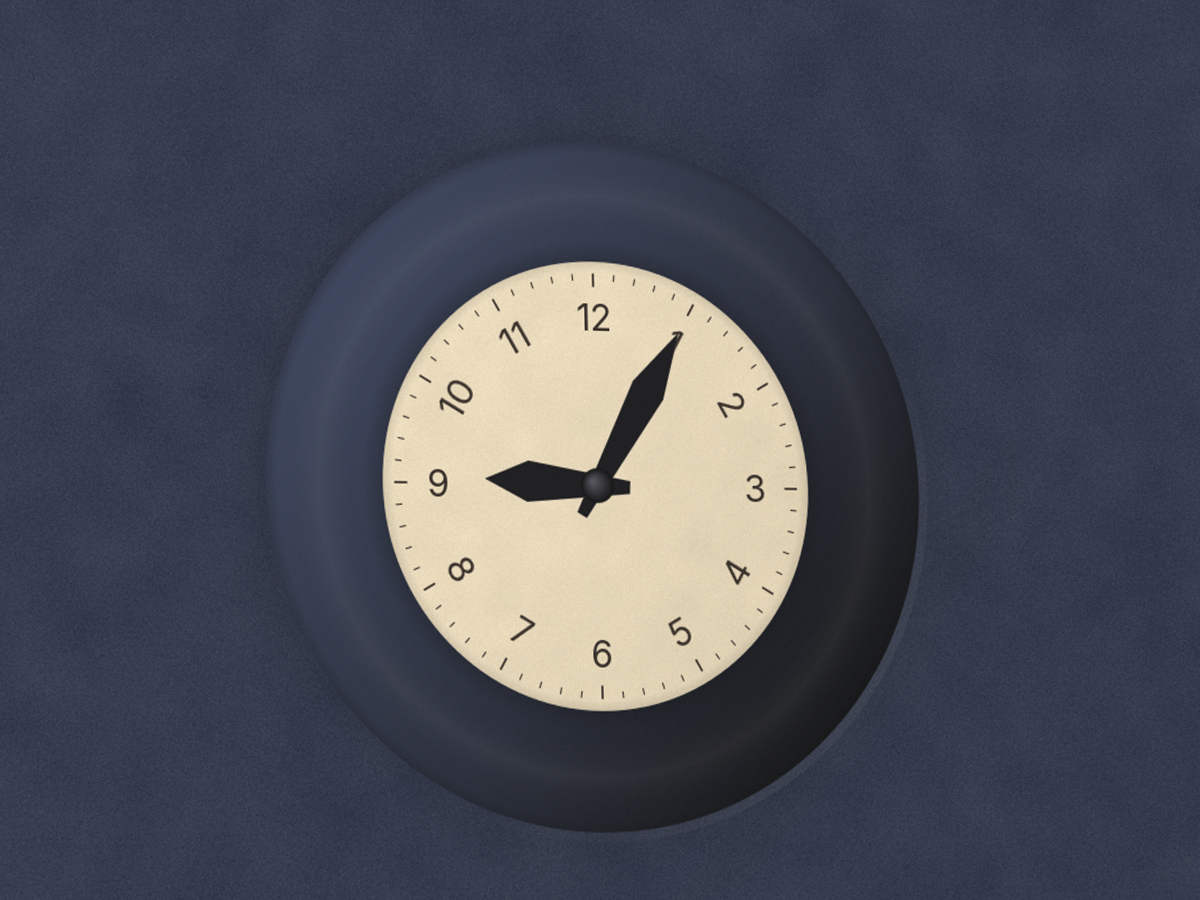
9:05
